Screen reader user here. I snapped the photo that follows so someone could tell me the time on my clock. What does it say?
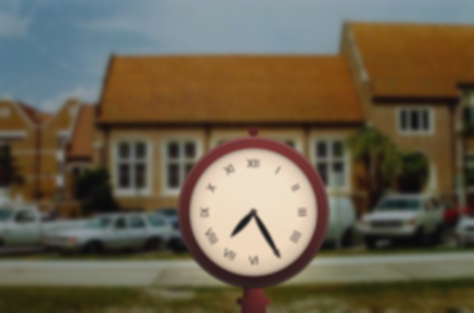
7:25
